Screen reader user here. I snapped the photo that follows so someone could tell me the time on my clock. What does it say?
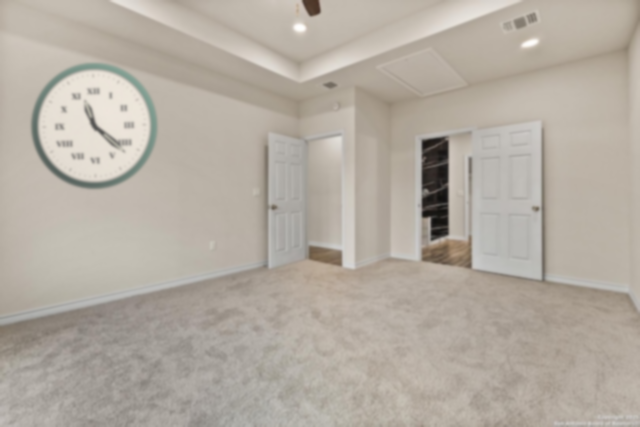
11:22
